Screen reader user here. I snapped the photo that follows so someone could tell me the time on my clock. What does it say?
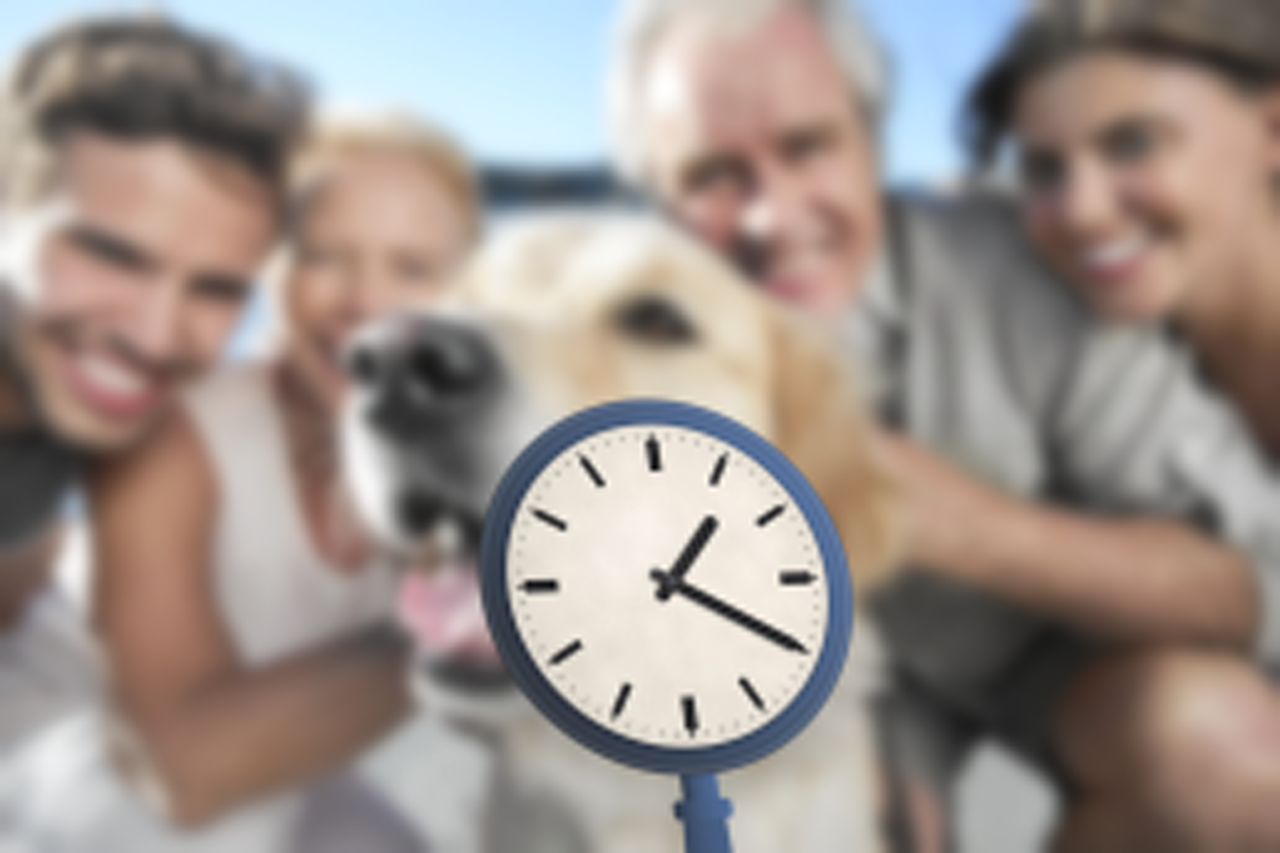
1:20
